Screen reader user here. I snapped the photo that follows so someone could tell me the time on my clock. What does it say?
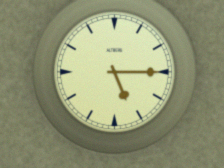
5:15
